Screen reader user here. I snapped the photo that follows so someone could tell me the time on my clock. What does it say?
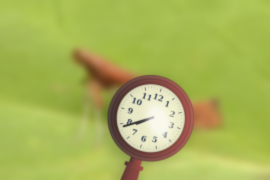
7:39
